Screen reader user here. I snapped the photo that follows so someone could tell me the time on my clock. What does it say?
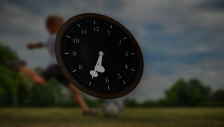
6:35
